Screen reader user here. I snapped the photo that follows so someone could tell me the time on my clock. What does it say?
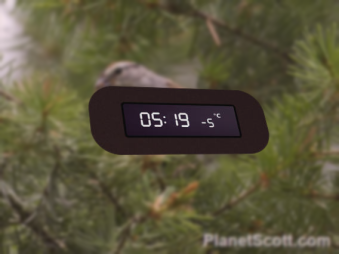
5:19
